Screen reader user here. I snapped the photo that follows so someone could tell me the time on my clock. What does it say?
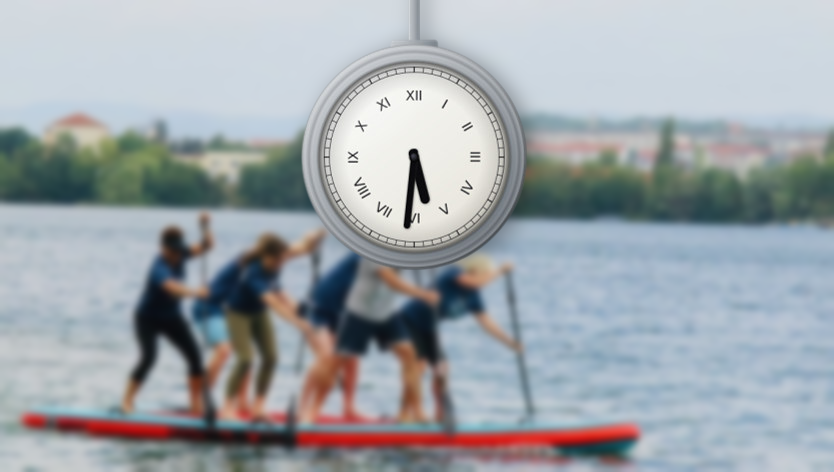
5:31
